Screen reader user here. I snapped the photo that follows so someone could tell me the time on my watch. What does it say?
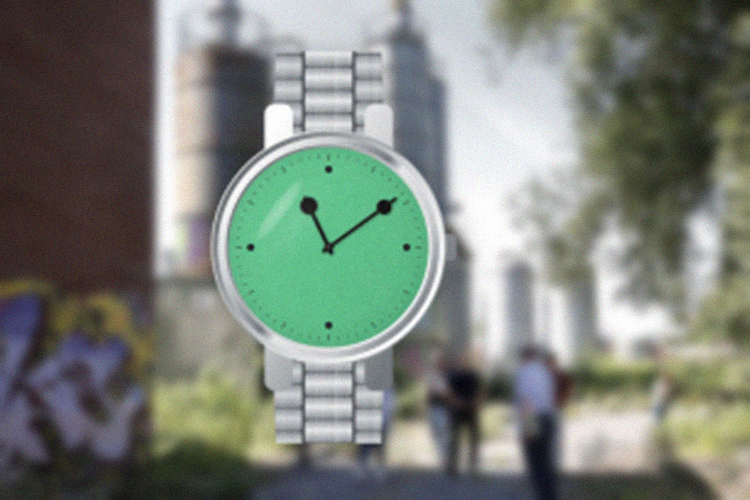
11:09
